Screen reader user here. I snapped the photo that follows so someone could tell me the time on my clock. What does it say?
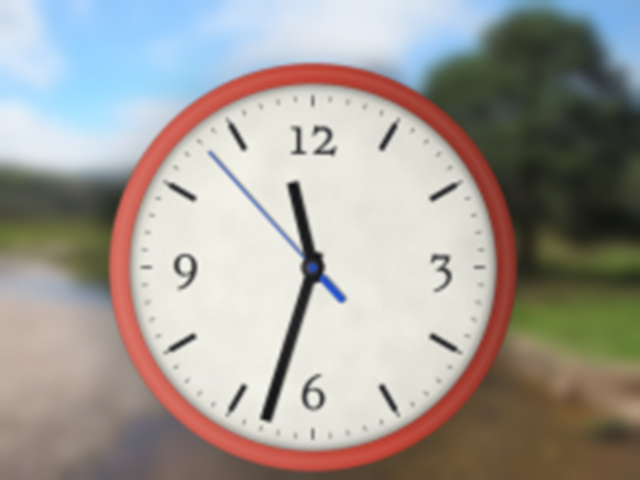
11:32:53
